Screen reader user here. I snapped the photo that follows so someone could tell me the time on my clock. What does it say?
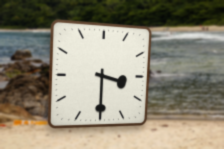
3:30
